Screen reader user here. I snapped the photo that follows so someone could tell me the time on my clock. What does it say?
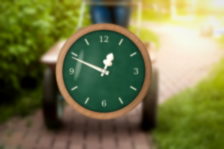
12:49
